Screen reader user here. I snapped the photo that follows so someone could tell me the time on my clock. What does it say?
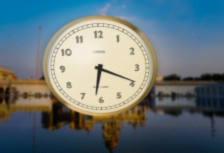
6:19
